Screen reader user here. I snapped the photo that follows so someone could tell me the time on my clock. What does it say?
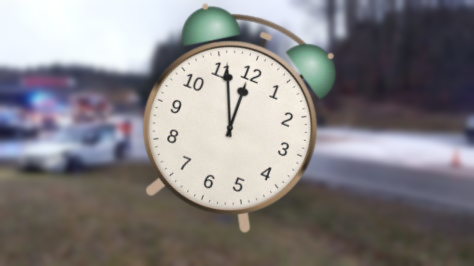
11:56
